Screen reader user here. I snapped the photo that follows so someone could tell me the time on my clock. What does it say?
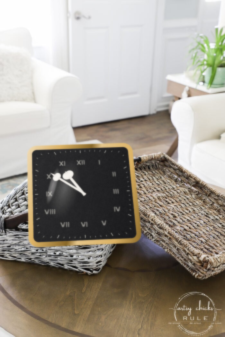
10:51
